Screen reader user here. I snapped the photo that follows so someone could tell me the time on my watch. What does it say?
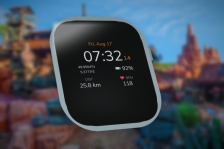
7:32
